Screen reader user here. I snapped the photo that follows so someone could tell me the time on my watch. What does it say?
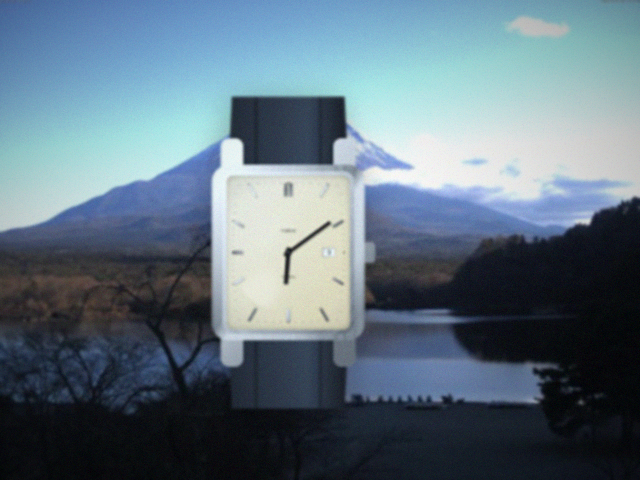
6:09
